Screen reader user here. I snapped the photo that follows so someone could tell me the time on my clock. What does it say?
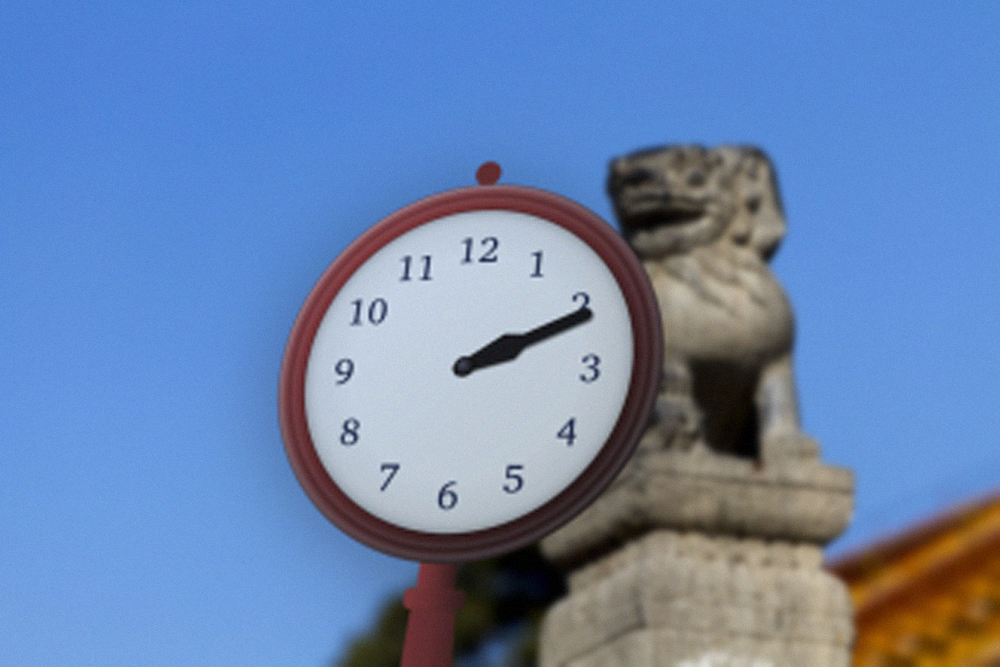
2:11
